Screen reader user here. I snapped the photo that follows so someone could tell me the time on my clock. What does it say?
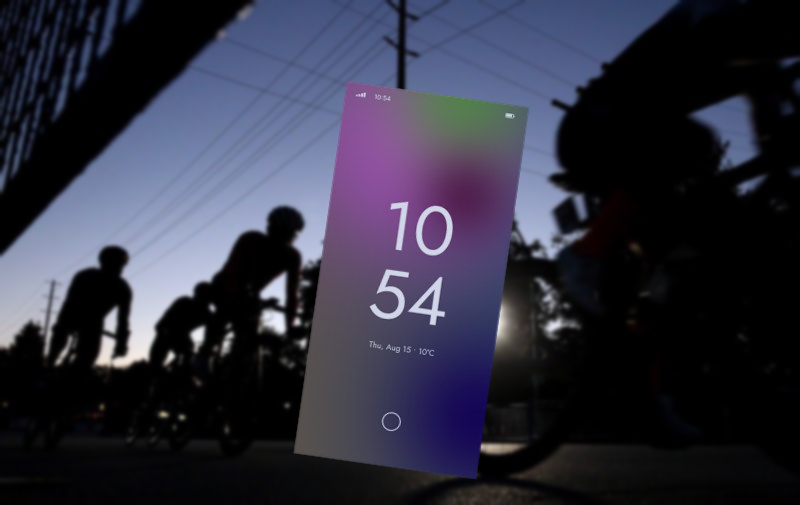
10:54
